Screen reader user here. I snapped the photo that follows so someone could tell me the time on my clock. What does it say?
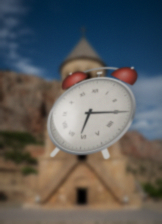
6:15
